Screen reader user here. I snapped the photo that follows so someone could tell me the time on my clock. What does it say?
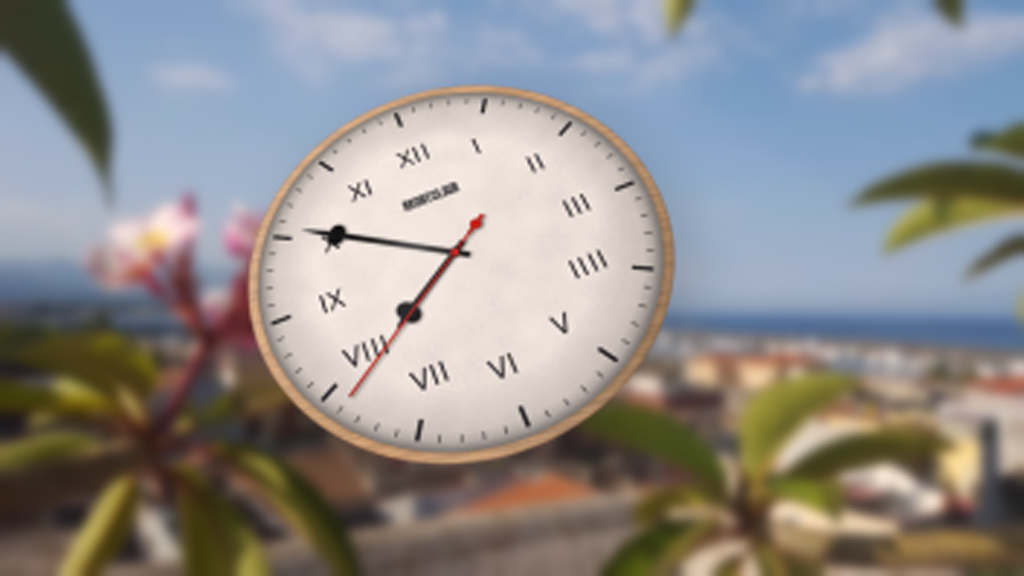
7:50:39
